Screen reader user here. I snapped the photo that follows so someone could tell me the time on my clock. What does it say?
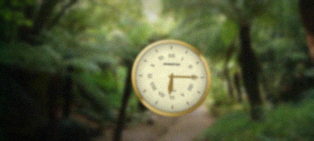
6:15
